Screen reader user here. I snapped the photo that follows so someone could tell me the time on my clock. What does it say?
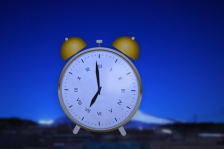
6:59
